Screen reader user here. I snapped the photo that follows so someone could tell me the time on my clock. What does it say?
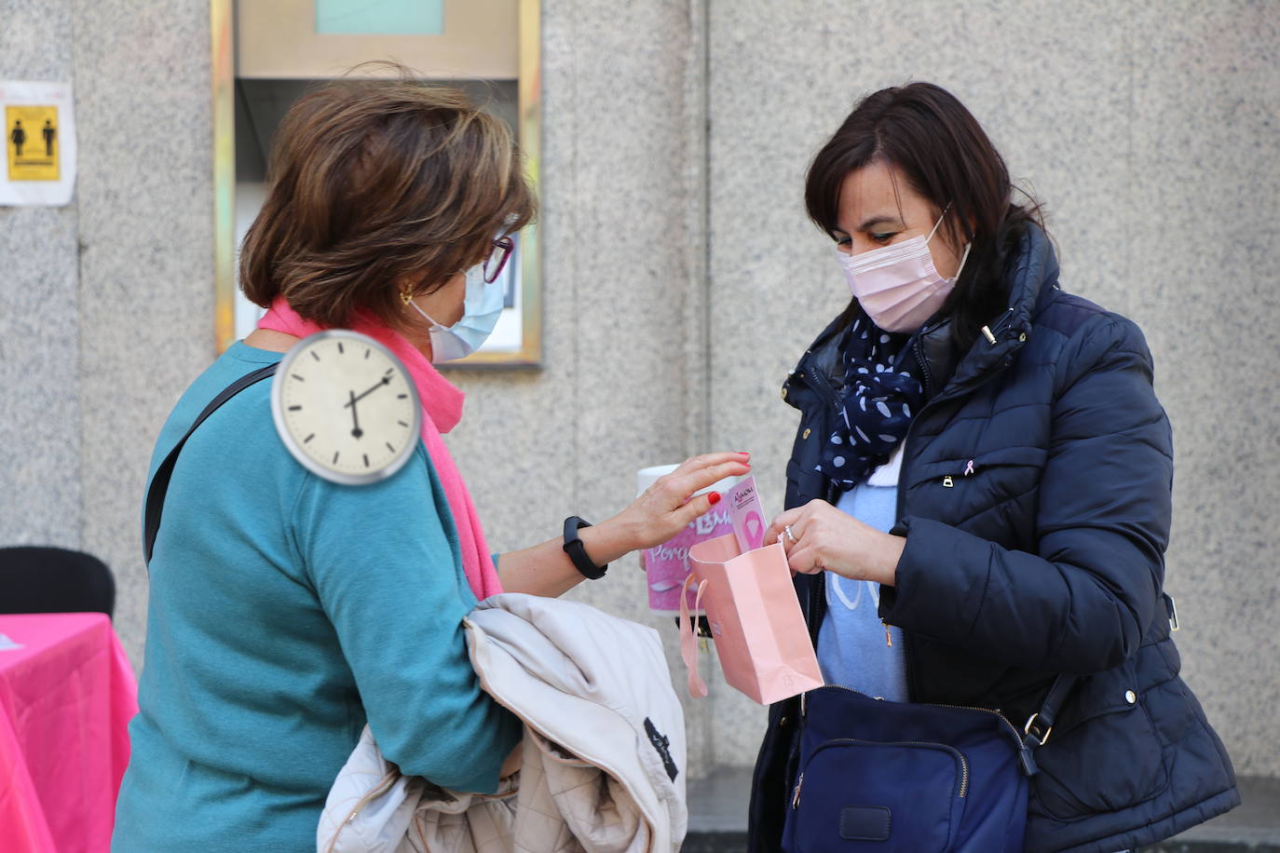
6:11
